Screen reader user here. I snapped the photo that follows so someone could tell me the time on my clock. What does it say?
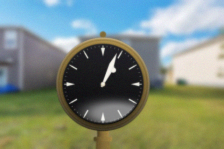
1:04
